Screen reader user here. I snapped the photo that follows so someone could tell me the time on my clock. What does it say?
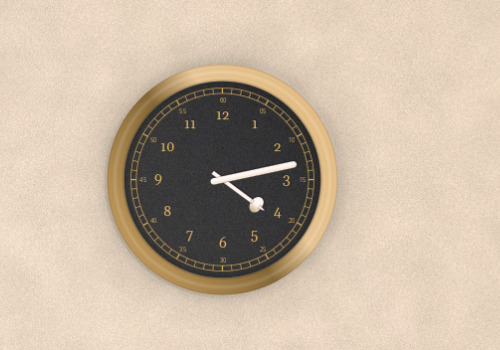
4:13
